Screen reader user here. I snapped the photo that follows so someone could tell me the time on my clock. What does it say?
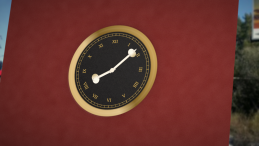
8:08
